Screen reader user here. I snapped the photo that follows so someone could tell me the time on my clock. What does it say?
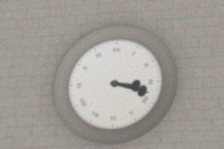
3:18
